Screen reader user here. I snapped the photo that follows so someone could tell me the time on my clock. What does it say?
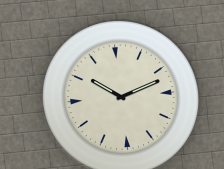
10:12
